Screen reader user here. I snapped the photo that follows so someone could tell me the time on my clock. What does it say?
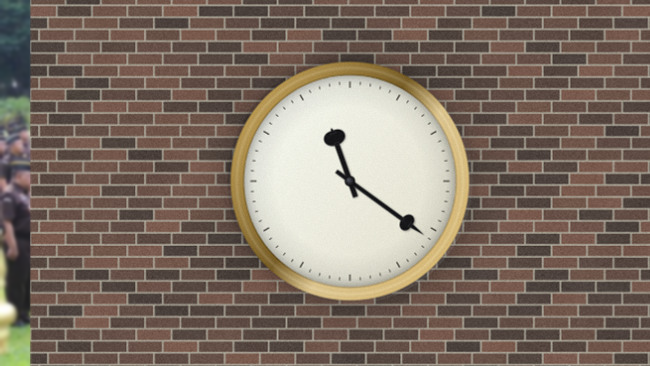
11:21
